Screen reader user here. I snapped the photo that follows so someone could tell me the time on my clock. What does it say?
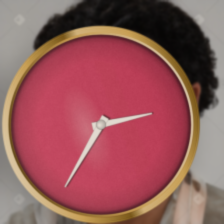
2:35
